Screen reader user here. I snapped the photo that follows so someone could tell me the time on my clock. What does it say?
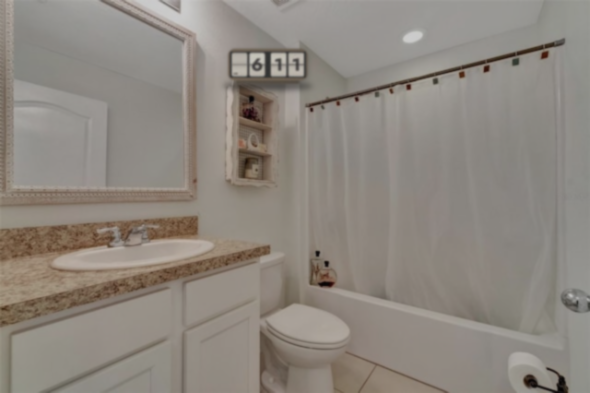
6:11
